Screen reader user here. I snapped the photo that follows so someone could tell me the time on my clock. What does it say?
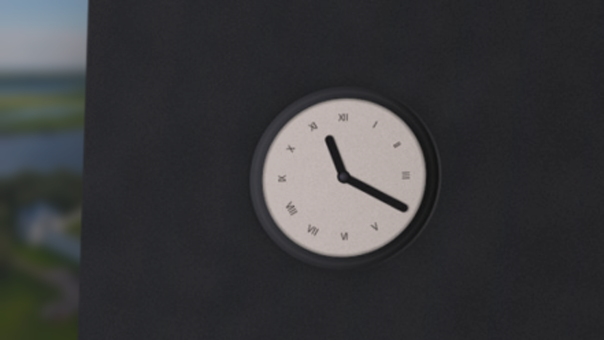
11:20
